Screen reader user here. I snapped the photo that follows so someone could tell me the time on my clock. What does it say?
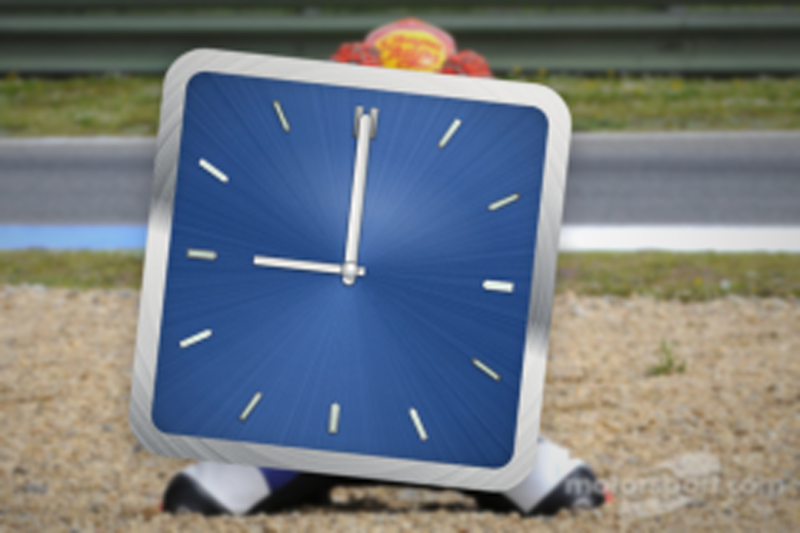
9:00
